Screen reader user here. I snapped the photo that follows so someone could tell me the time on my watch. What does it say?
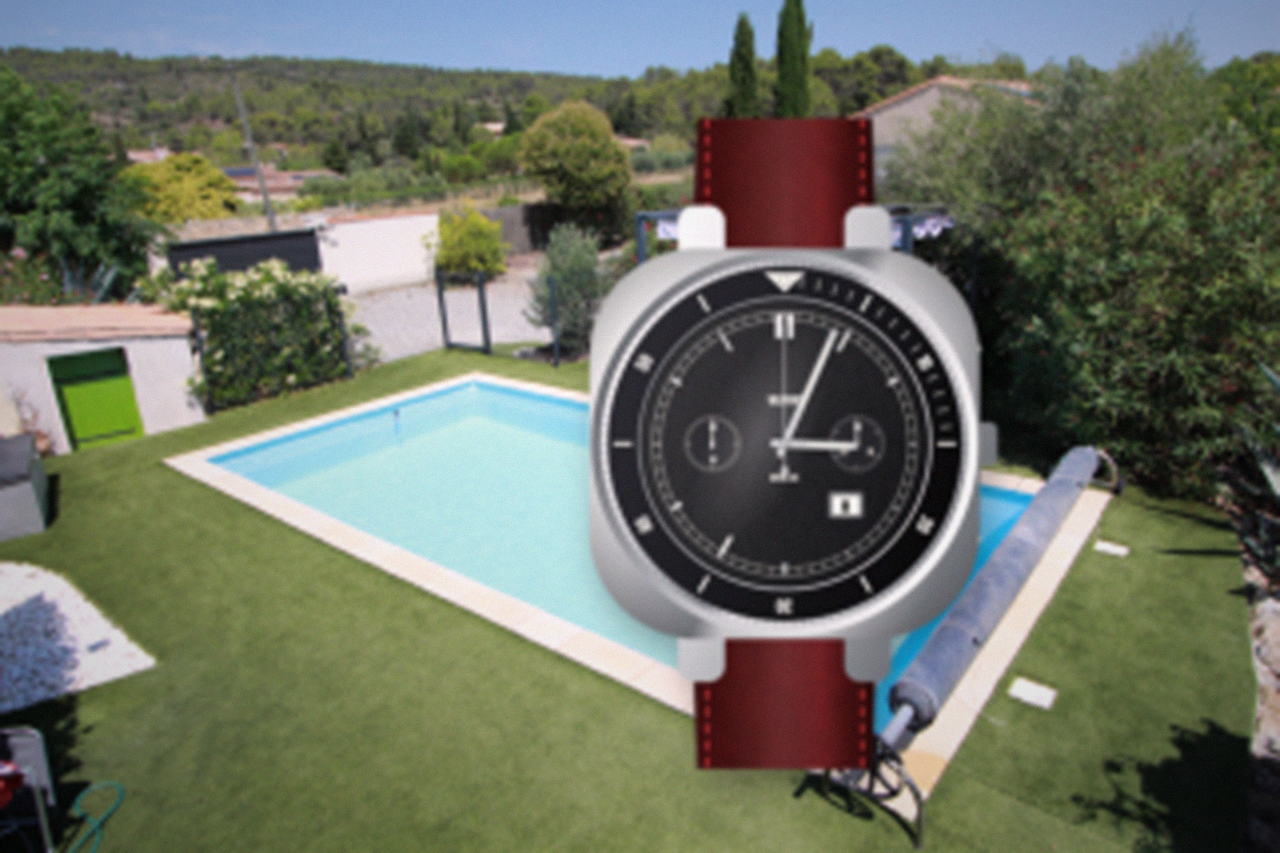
3:04
